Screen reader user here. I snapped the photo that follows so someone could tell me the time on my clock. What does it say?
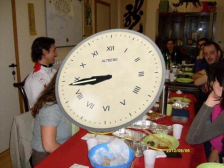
8:44
